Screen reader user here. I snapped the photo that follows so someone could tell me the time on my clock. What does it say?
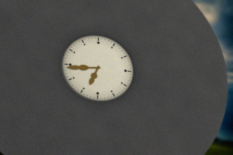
6:44
